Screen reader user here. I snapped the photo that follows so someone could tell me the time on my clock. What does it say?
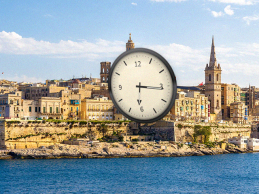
6:16
